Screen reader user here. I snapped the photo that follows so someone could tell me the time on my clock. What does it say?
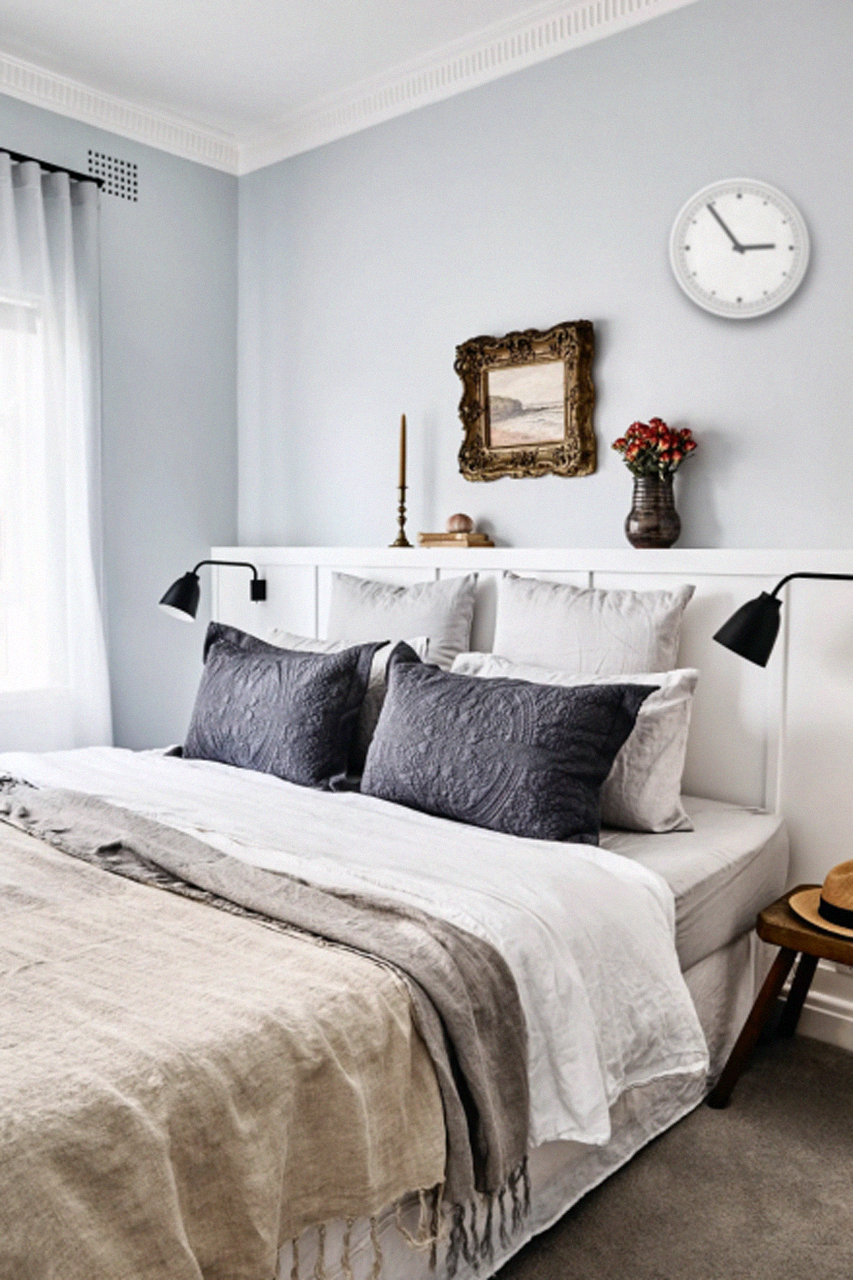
2:54
